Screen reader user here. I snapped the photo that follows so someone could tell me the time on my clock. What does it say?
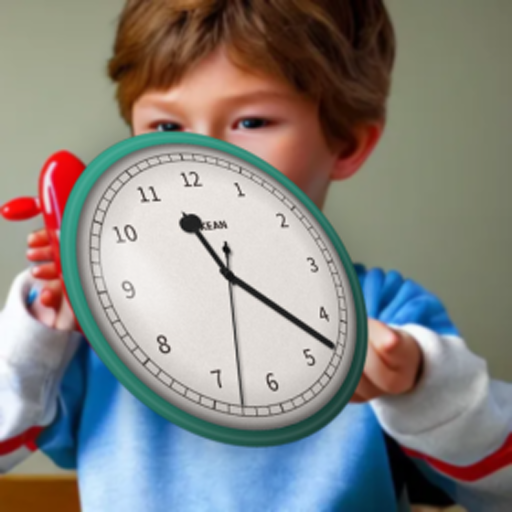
11:22:33
